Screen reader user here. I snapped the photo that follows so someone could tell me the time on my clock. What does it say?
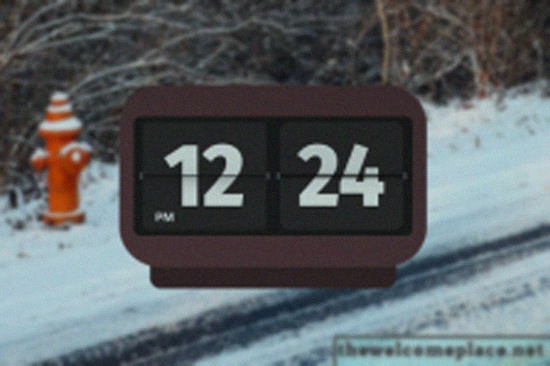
12:24
